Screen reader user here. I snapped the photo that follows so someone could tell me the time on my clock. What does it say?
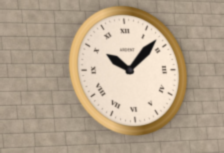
10:08
